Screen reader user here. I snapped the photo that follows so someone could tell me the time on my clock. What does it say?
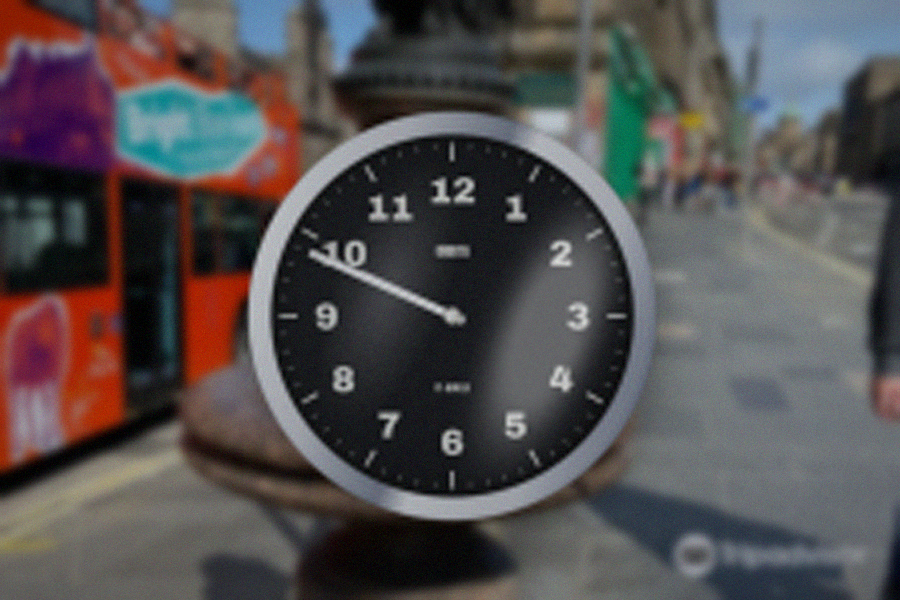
9:49
